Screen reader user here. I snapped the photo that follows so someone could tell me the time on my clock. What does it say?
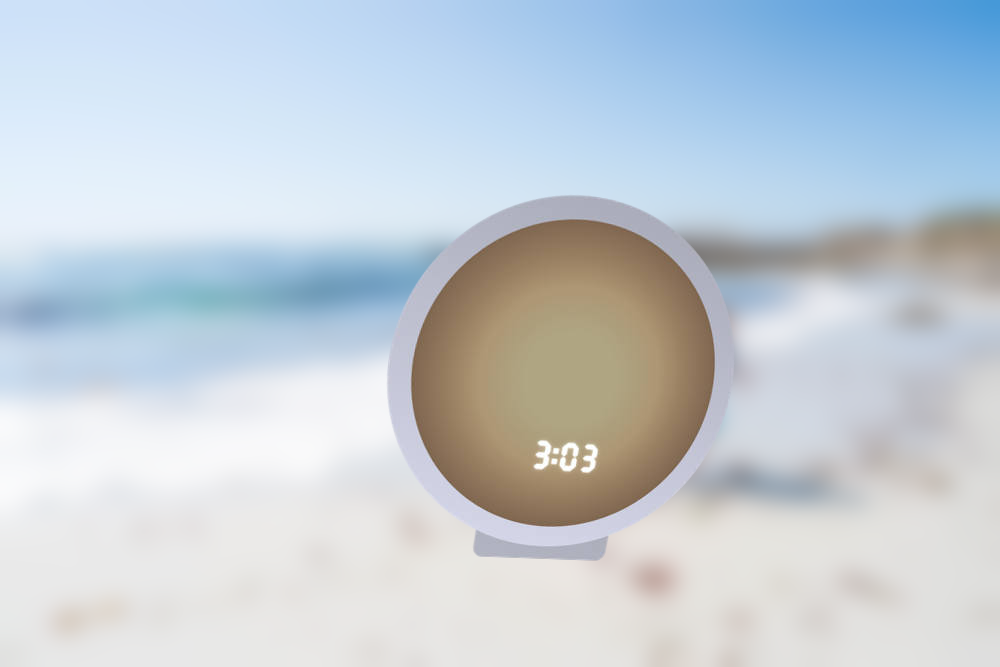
3:03
